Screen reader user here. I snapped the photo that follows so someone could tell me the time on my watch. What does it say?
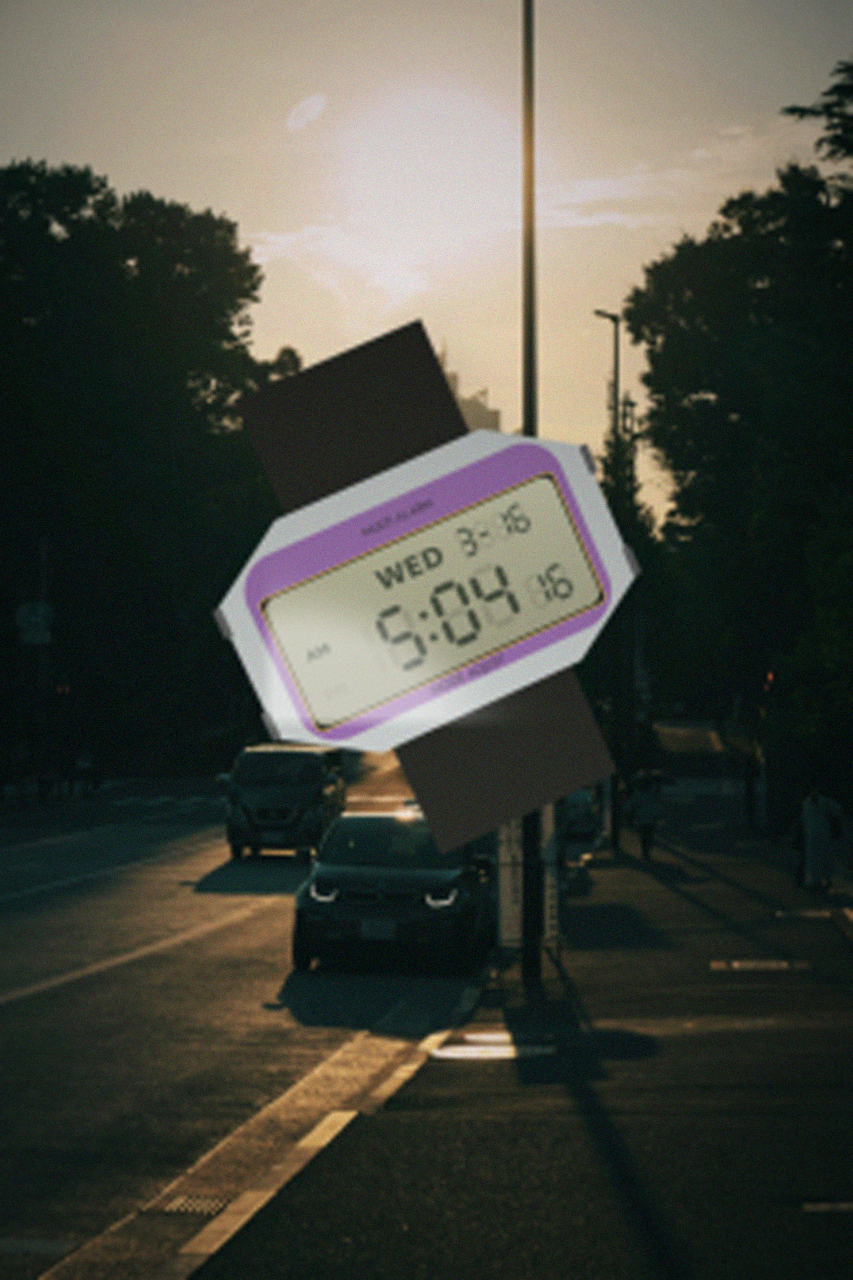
5:04:16
